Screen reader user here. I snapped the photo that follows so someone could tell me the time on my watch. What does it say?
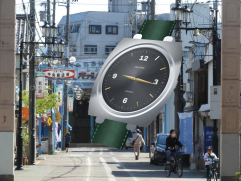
9:16
